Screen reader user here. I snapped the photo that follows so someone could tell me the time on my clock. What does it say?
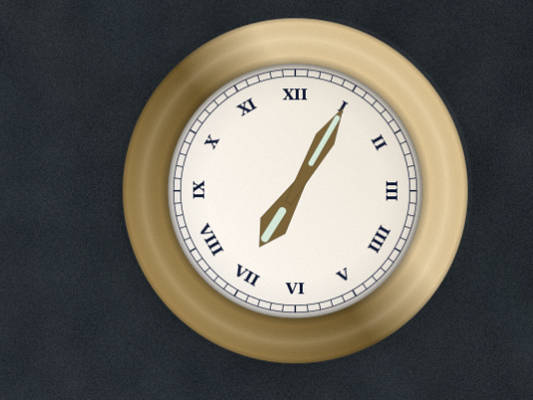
7:05
